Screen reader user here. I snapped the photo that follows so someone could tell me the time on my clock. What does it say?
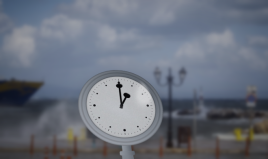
1:00
